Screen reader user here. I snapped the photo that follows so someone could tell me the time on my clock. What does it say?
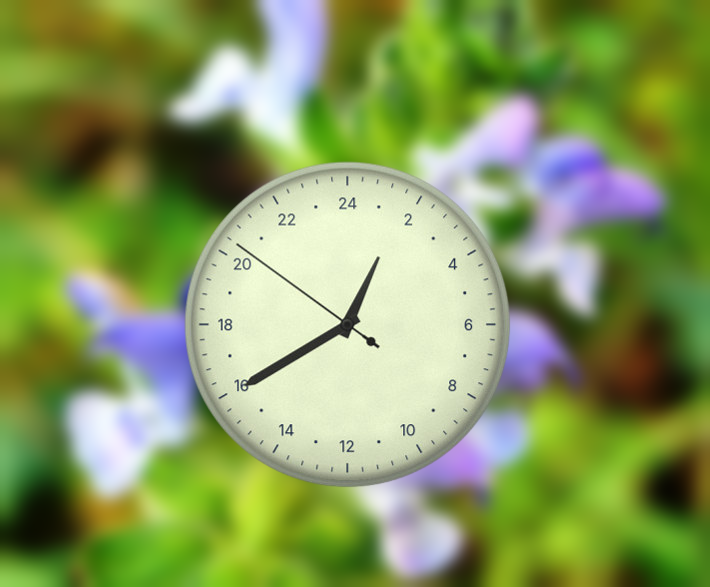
1:39:51
